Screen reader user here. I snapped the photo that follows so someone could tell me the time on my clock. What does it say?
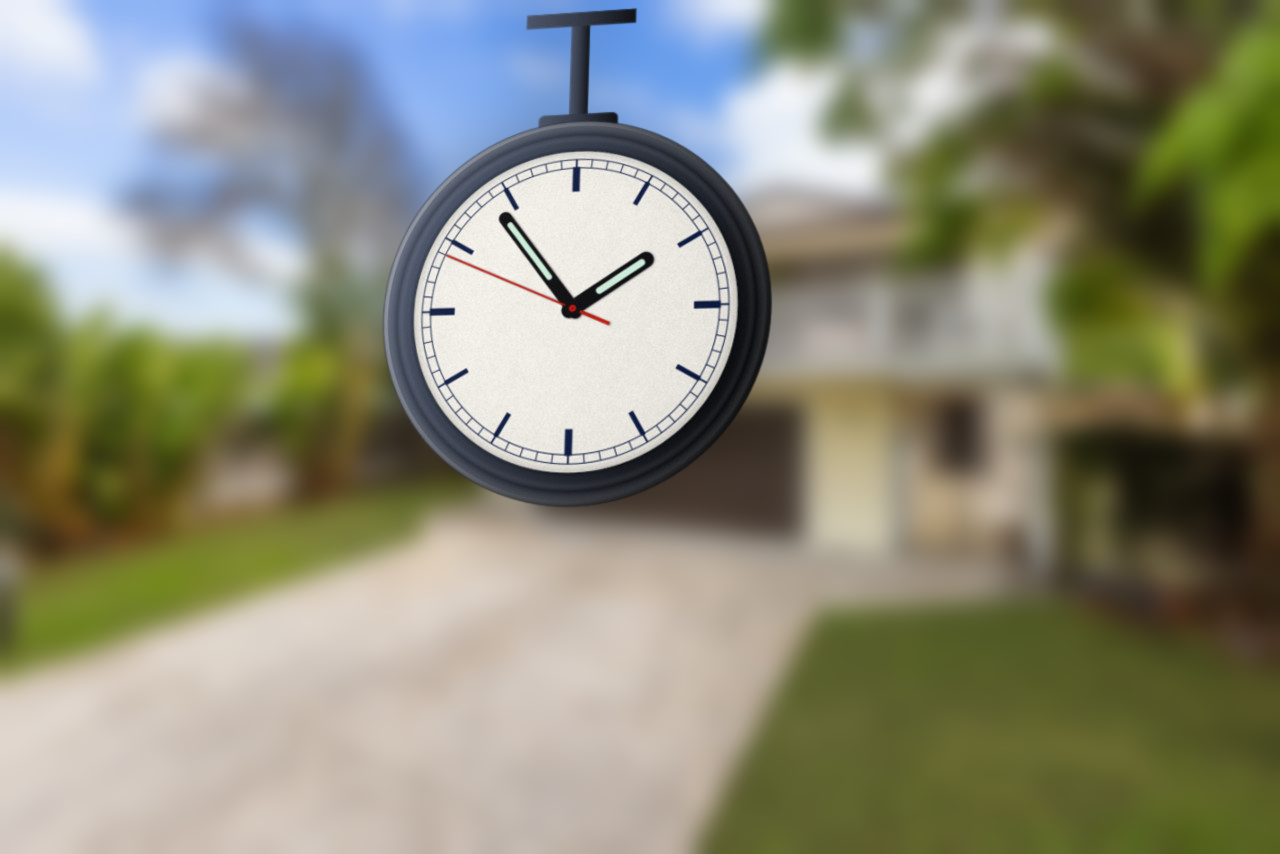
1:53:49
